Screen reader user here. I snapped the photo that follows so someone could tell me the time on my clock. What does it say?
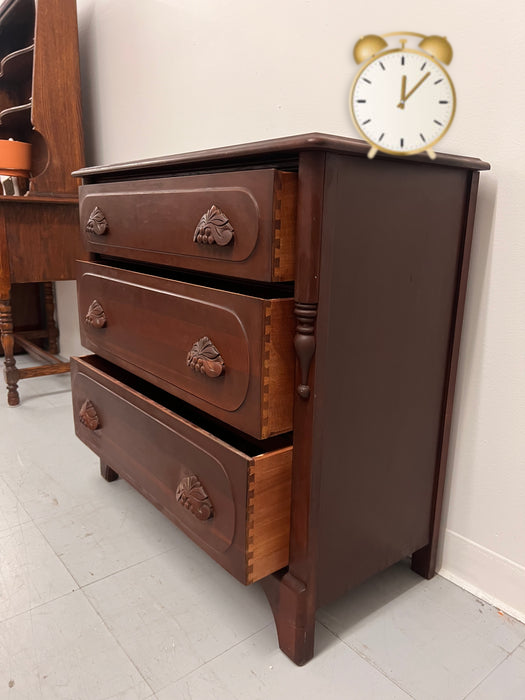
12:07
